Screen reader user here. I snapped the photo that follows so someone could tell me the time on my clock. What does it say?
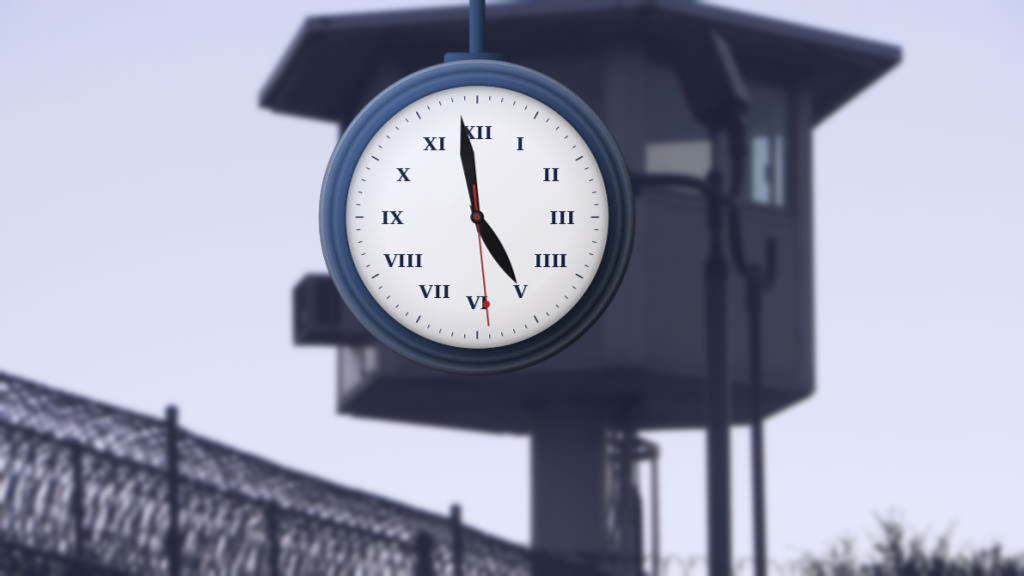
4:58:29
